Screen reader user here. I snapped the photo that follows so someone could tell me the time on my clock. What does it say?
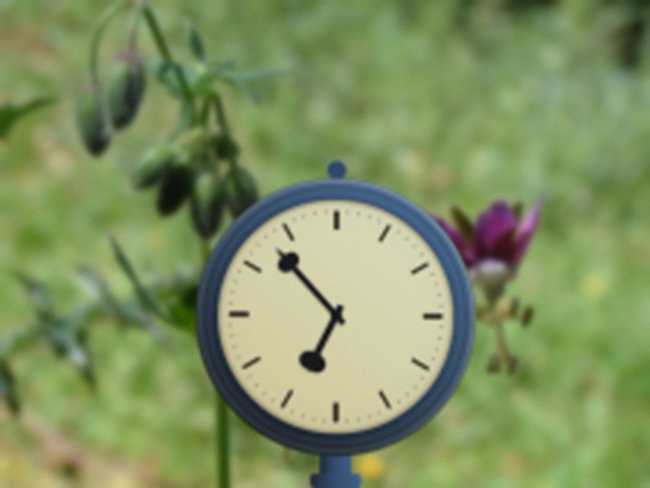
6:53
